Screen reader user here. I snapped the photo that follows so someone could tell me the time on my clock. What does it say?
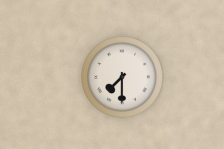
7:30
